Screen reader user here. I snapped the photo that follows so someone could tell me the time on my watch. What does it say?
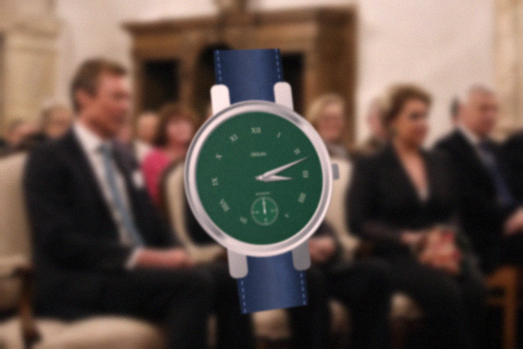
3:12
